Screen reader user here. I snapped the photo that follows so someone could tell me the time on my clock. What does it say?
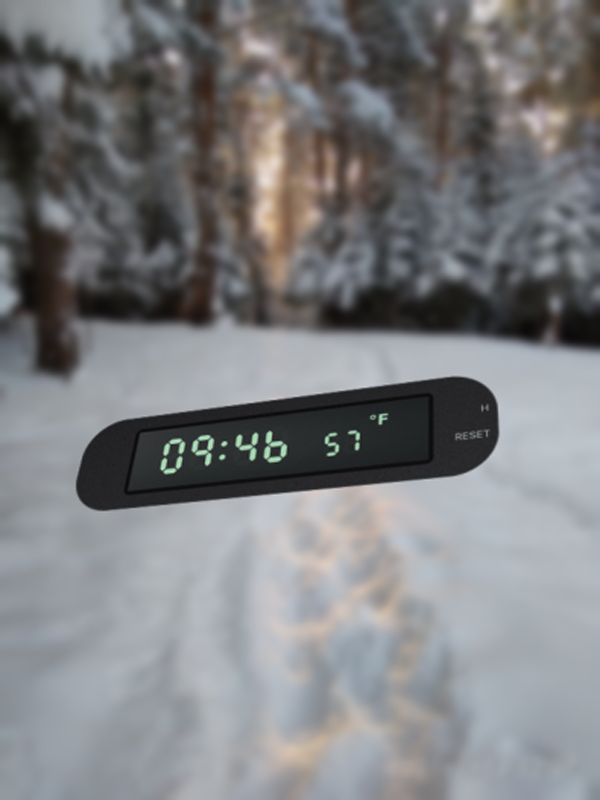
9:46
